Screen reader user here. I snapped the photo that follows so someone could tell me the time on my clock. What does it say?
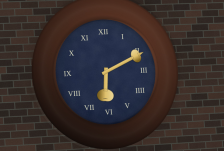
6:11
